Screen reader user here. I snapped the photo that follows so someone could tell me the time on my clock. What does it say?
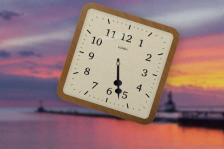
5:27
